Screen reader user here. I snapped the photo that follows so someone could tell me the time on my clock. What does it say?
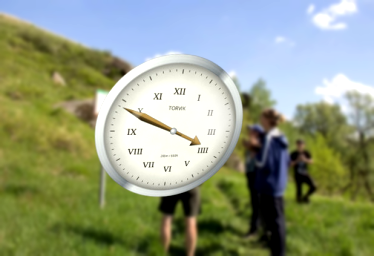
3:49
